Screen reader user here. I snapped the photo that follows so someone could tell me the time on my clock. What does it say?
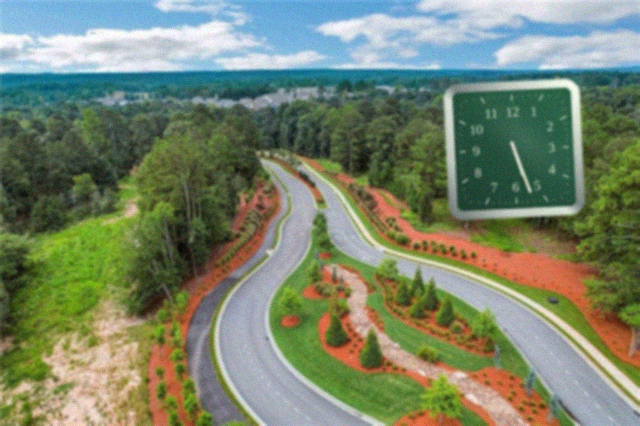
5:27
